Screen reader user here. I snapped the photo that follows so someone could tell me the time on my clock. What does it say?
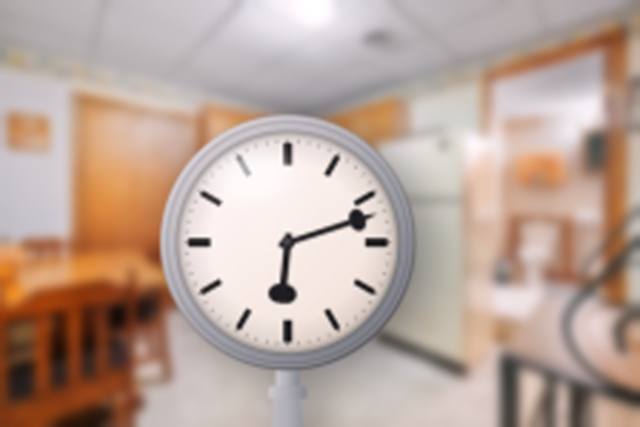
6:12
